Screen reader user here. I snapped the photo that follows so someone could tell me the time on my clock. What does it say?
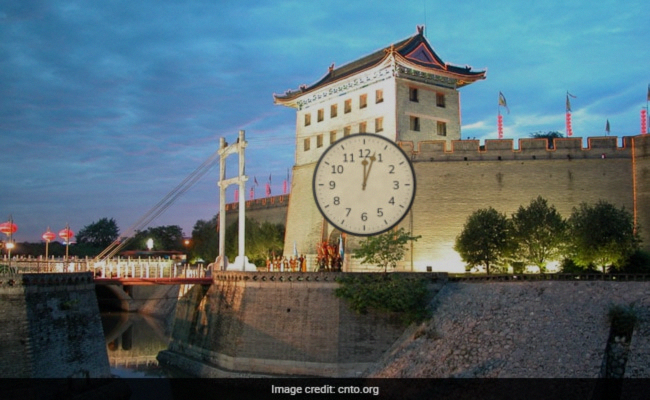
12:03
